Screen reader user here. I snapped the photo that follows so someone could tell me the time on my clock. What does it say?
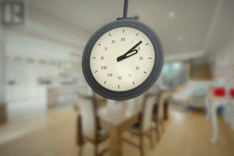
2:08
